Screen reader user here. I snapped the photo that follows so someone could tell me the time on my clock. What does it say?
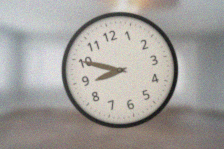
8:50
